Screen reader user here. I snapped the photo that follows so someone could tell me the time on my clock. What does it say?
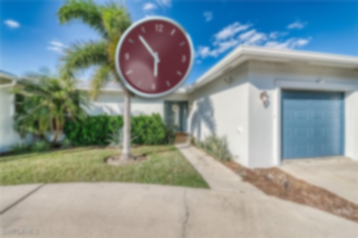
5:53
